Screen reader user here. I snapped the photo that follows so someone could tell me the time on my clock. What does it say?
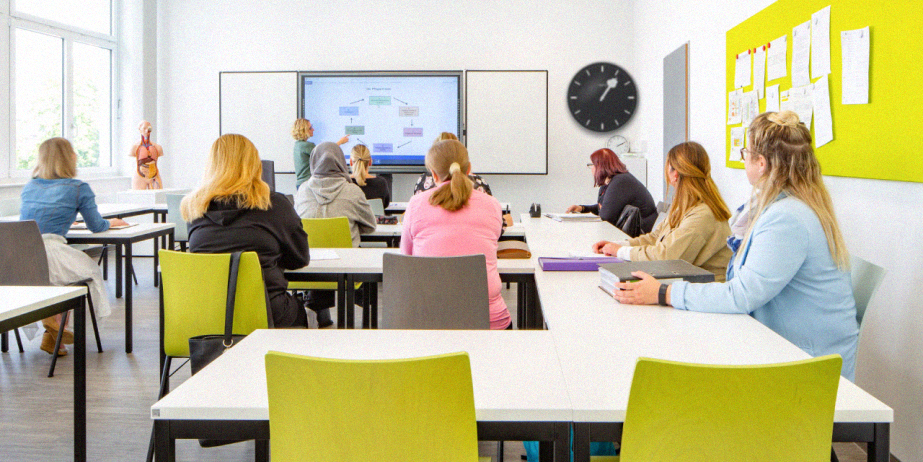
1:06
